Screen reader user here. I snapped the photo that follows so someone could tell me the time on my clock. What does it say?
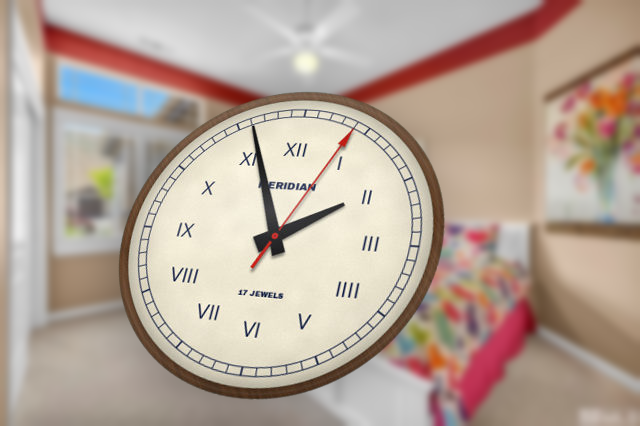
1:56:04
